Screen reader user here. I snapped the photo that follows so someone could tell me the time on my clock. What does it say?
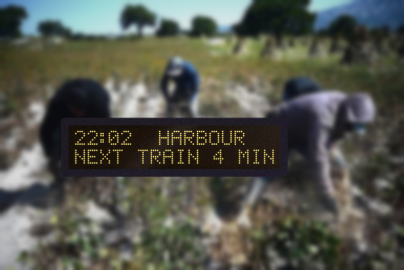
22:02
